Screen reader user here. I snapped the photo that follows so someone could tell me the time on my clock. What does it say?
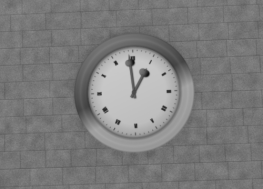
12:59
